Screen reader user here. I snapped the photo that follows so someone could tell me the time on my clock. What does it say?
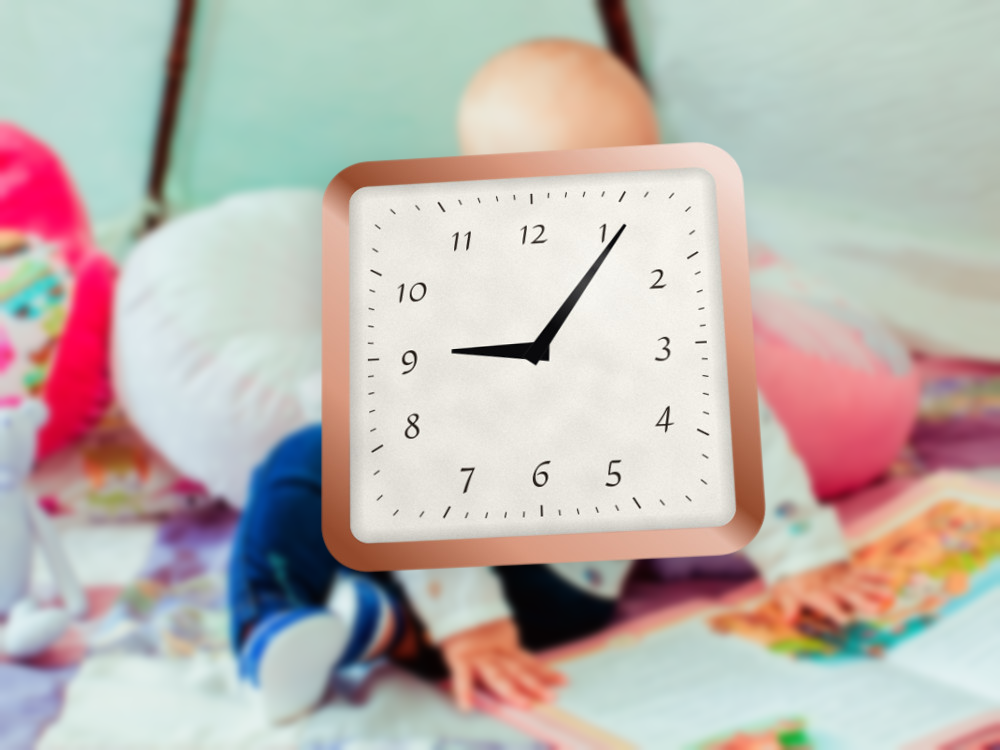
9:06
